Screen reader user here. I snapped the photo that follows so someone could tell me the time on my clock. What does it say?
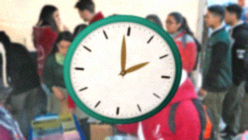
1:59
